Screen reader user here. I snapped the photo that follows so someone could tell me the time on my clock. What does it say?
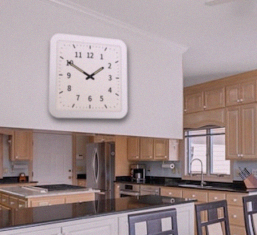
1:50
